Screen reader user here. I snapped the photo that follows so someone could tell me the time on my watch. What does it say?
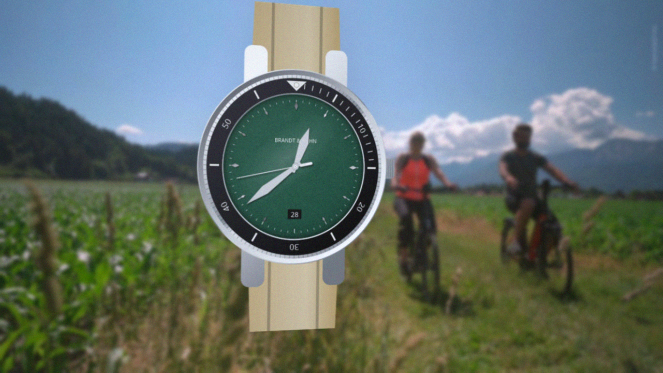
12:38:43
